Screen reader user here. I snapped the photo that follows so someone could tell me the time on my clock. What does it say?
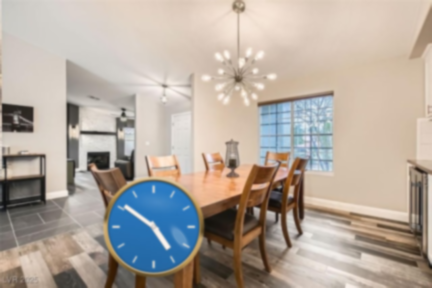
4:51
